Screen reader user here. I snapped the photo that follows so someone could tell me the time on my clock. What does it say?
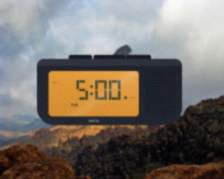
5:00
